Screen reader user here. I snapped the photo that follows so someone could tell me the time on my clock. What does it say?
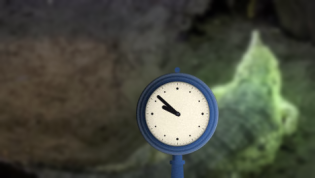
9:52
